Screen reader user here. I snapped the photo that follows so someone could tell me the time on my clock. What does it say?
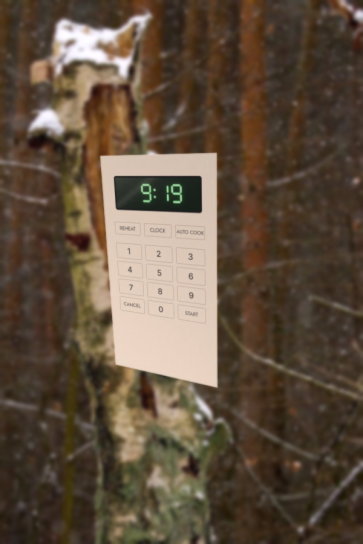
9:19
